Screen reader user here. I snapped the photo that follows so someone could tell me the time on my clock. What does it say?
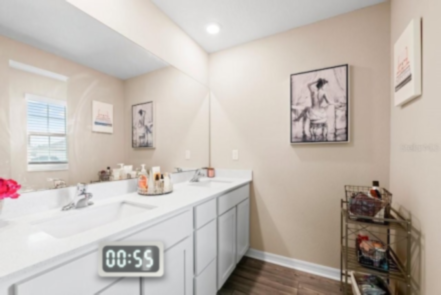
0:55
